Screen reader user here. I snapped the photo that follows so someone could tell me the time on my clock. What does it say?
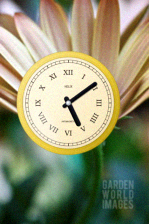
5:09
